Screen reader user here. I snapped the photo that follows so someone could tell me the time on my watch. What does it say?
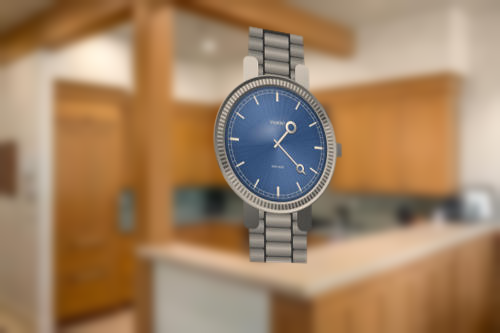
1:22
